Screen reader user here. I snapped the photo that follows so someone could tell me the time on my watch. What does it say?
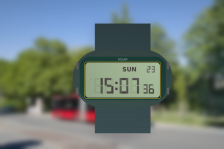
15:07:36
